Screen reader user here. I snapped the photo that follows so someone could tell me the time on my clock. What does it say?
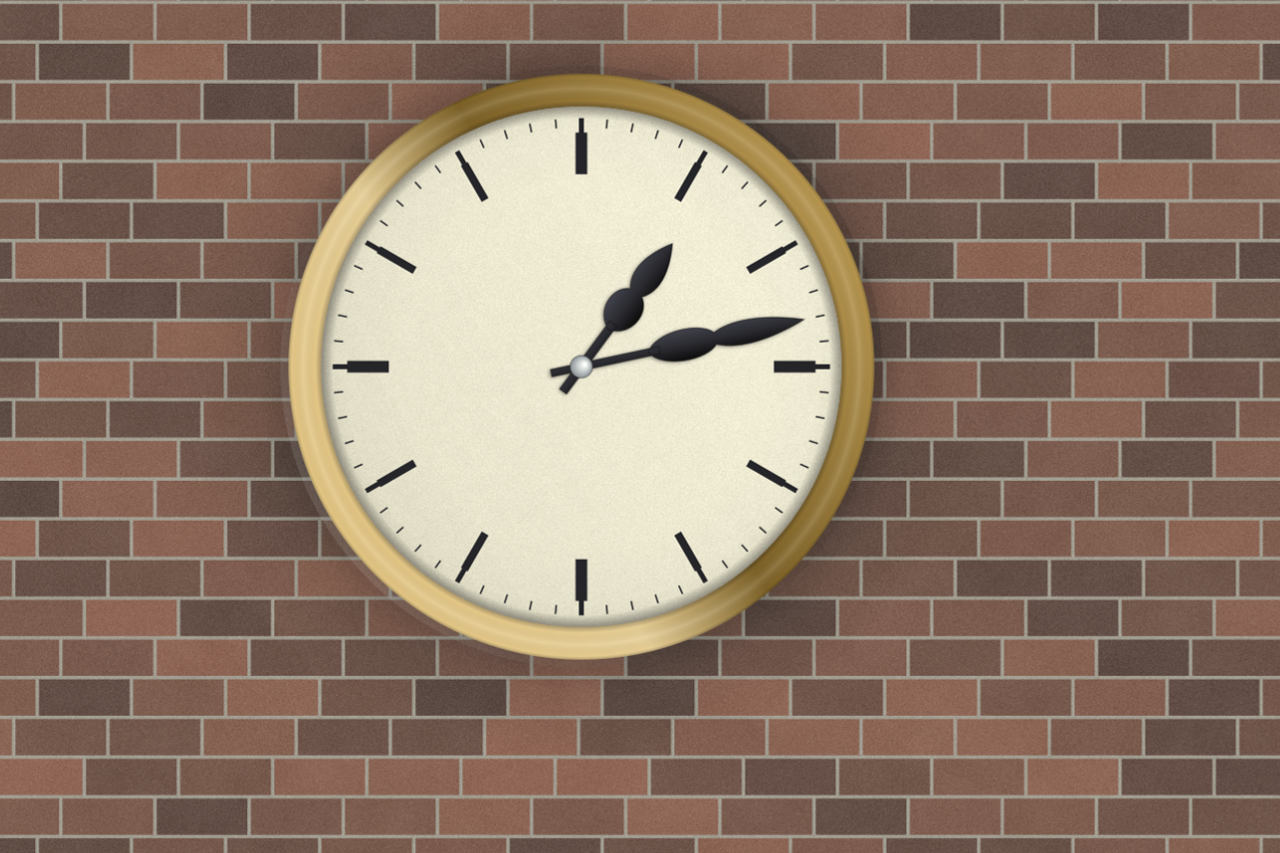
1:13
